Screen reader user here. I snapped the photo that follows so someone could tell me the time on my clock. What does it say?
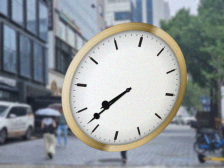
7:37
